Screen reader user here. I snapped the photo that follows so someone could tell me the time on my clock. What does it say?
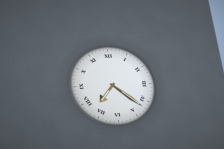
7:22
